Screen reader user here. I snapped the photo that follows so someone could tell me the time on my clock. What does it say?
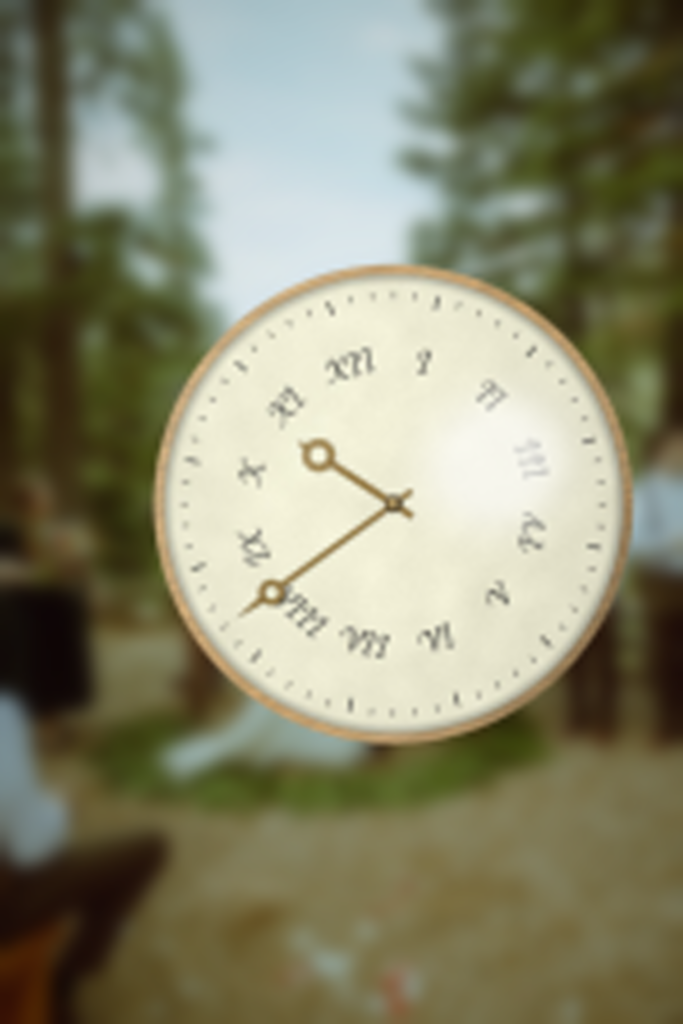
10:42
